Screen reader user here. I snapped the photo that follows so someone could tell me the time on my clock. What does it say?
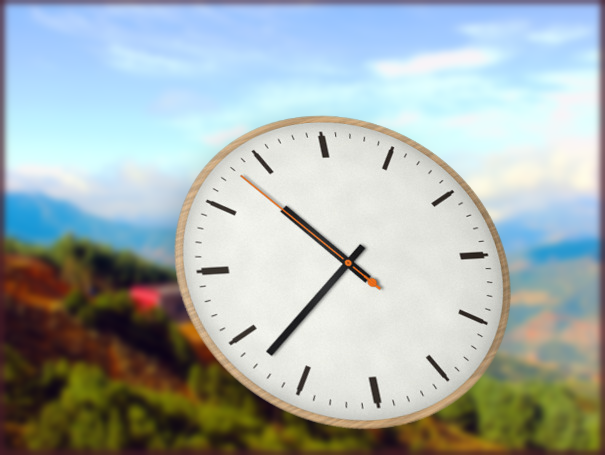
10:37:53
